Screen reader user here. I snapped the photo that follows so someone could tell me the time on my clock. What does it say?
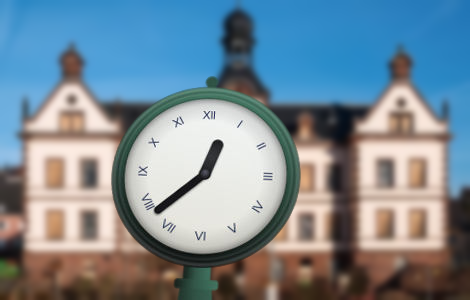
12:38
